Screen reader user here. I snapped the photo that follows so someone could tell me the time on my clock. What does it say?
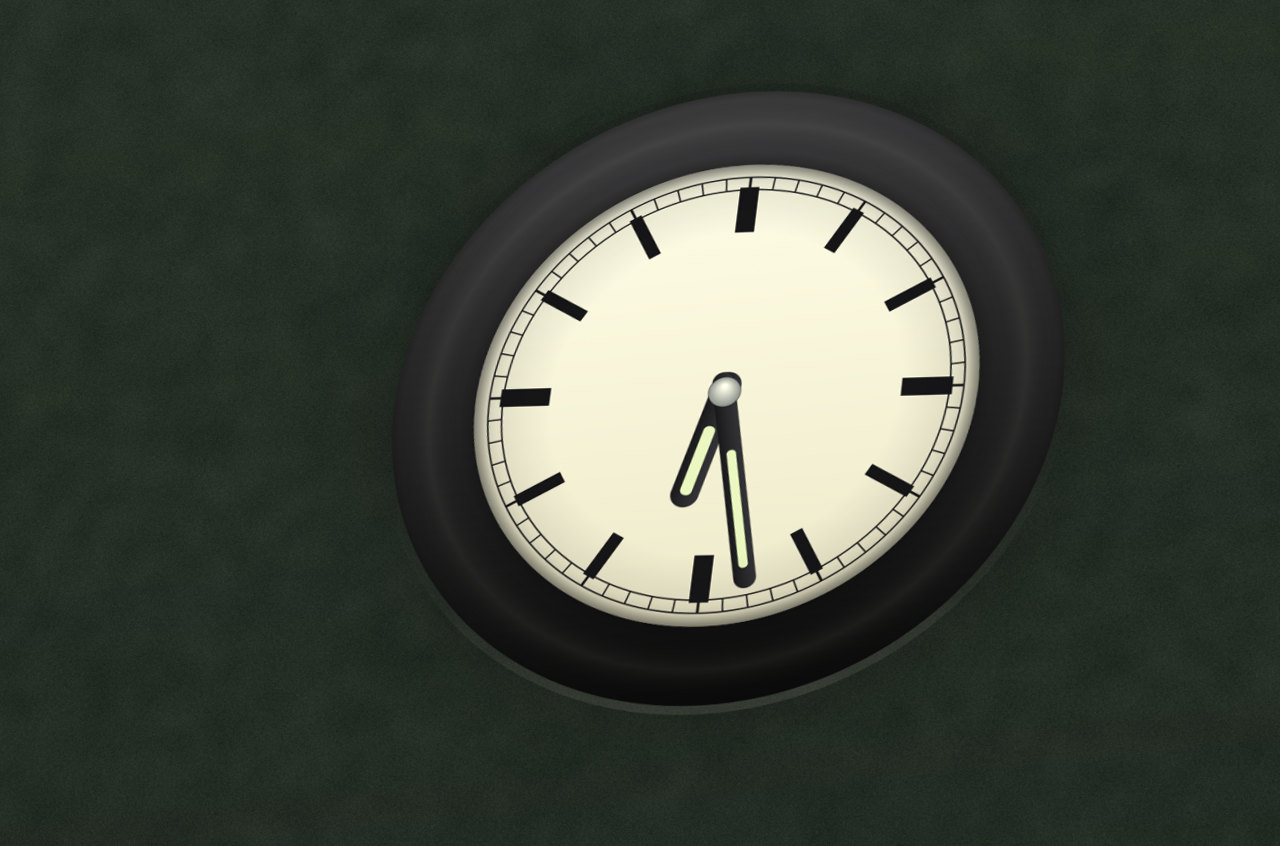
6:28
